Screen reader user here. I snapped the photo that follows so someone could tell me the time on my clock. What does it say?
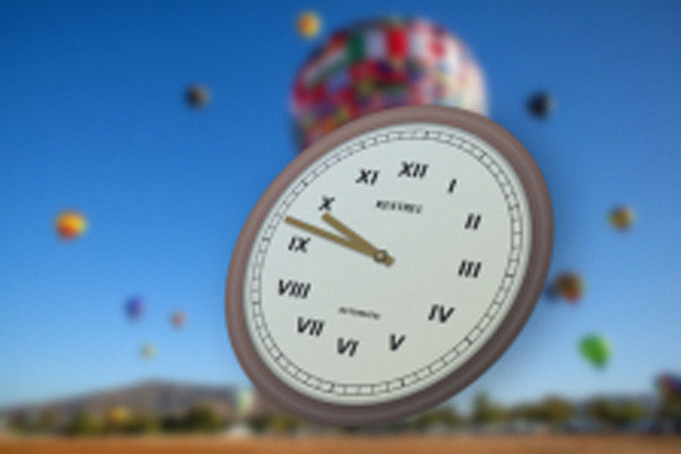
9:47
